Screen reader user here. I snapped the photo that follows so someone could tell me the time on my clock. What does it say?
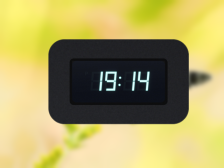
19:14
